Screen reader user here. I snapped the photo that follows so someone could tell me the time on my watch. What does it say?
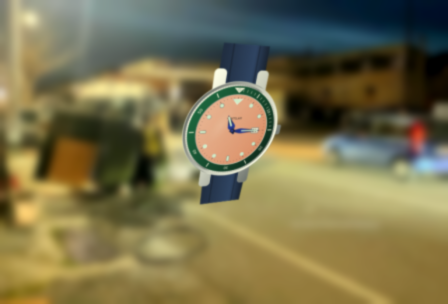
11:15
